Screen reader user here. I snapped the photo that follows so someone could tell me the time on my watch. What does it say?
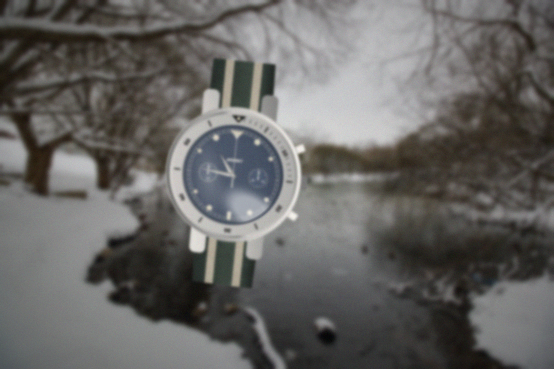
10:46
